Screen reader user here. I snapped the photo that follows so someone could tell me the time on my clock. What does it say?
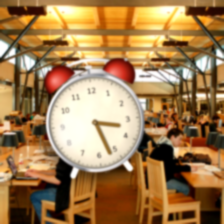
3:27
